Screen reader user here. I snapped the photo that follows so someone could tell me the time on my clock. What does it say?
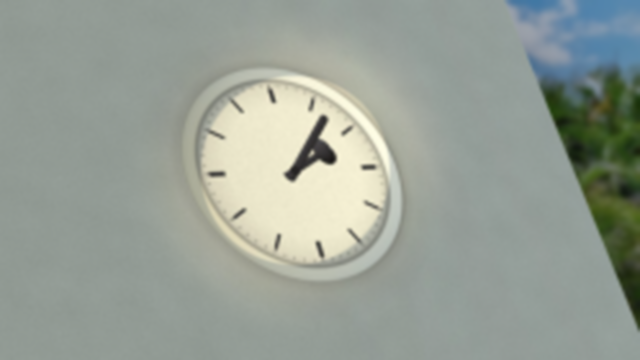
2:07
